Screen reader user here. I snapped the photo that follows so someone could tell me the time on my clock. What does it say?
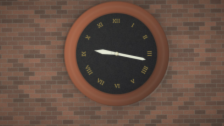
9:17
